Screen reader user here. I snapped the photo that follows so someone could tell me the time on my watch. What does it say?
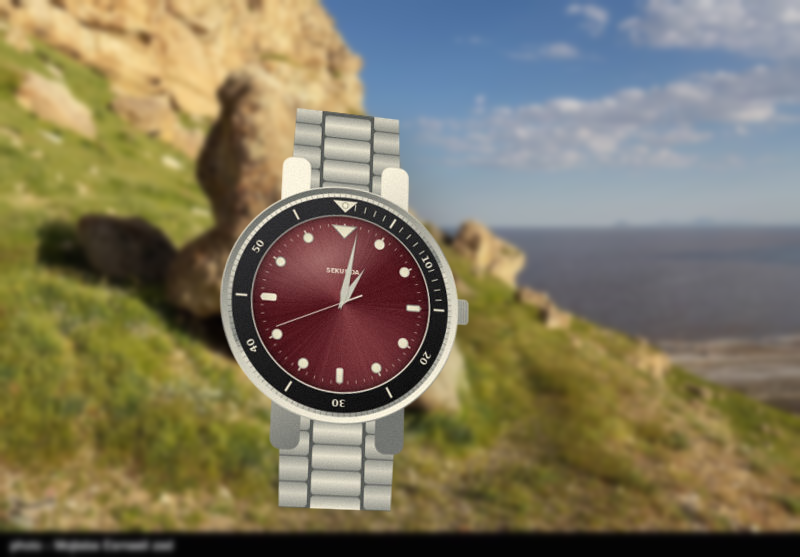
1:01:41
